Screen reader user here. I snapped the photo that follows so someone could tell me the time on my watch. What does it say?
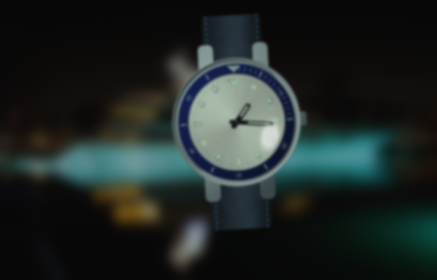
1:16
